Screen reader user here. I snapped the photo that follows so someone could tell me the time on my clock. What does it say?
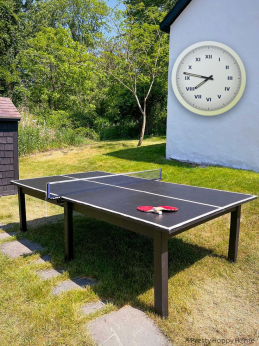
7:47
